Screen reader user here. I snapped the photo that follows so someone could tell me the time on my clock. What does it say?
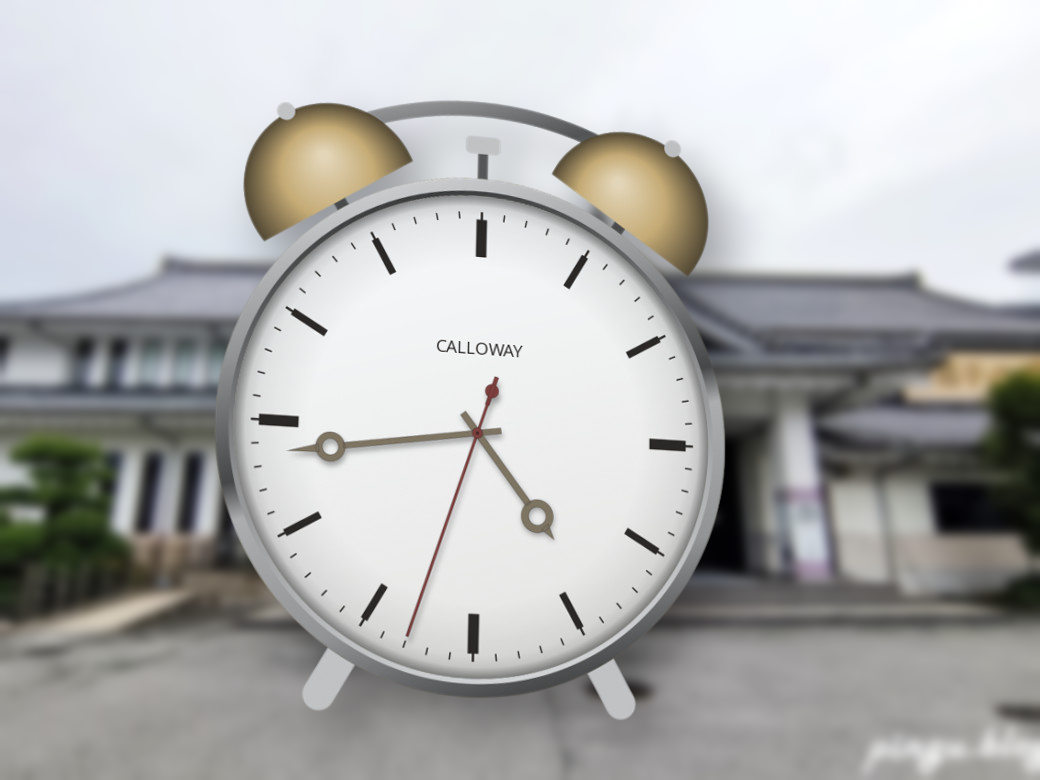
4:43:33
